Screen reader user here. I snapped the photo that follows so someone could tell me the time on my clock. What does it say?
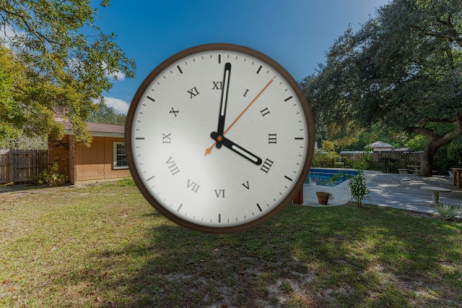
4:01:07
